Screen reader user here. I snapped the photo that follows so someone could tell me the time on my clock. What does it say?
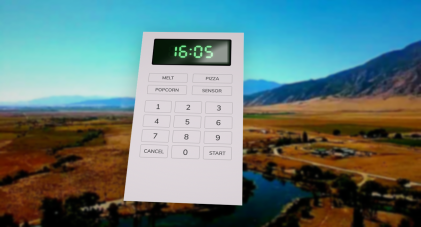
16:05
